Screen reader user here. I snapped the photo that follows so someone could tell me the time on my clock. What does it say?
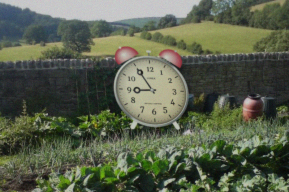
8:55
